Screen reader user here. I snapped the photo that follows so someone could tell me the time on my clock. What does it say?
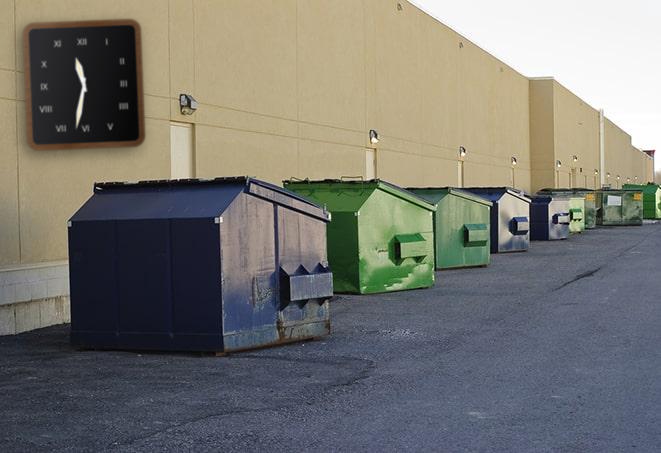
11:32
